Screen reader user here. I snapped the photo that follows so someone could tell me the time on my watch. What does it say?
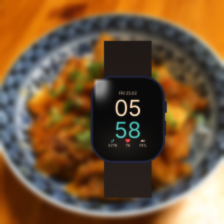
5:58
